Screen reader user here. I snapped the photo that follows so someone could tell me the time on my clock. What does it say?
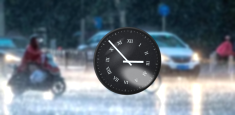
2:52
